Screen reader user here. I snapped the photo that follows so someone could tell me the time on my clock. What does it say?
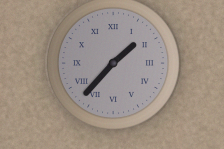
1:37
